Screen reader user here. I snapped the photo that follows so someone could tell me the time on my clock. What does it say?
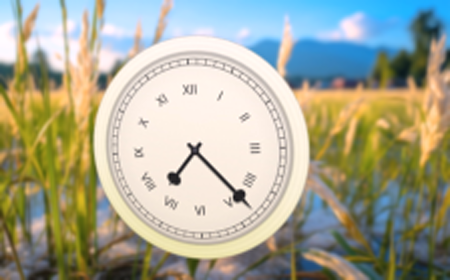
7:23
